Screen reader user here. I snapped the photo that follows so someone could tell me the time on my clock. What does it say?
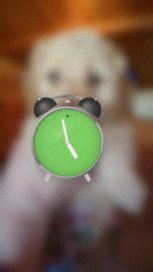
4:58
